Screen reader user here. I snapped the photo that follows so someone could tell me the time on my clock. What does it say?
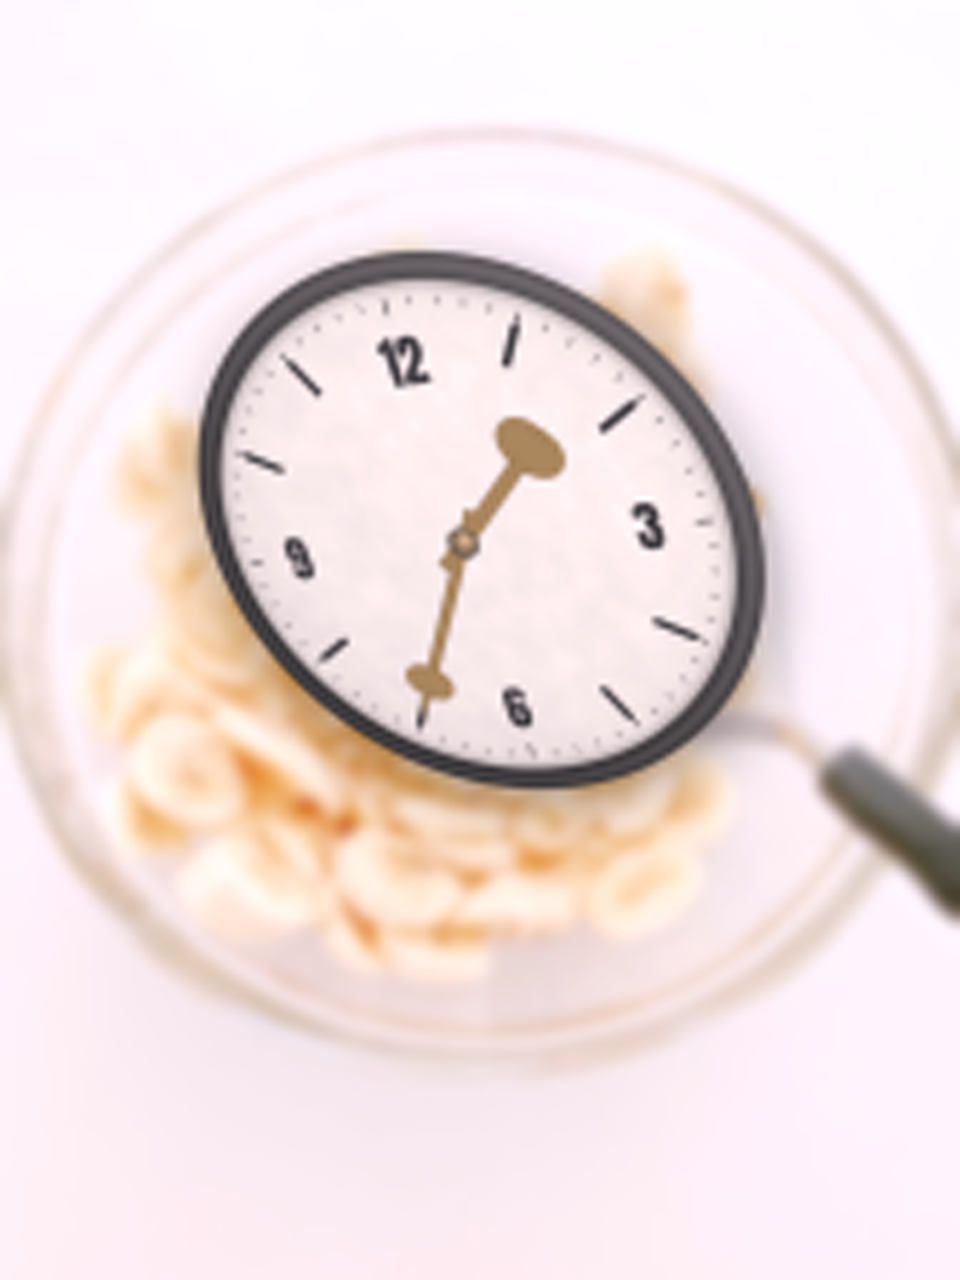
1:35
